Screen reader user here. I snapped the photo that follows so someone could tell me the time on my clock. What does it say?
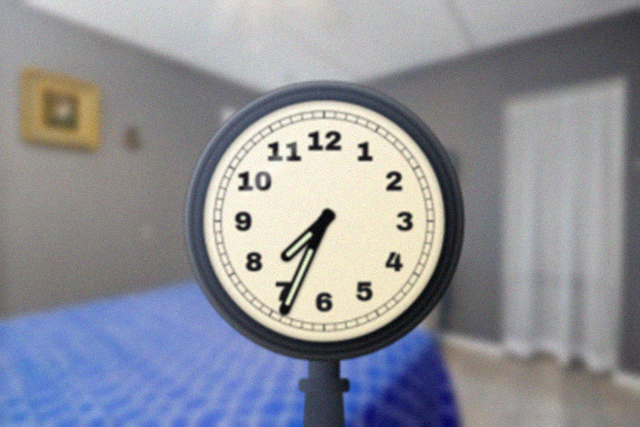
7:34
